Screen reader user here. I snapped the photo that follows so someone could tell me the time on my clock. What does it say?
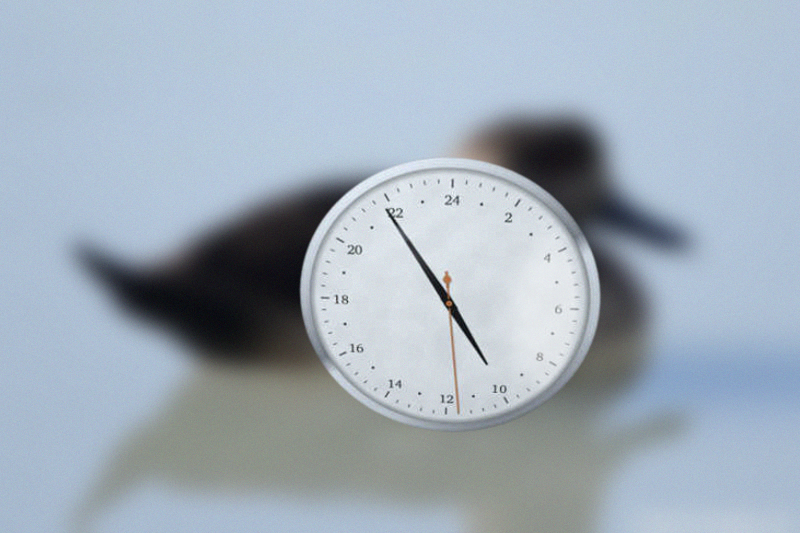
9:54:29
